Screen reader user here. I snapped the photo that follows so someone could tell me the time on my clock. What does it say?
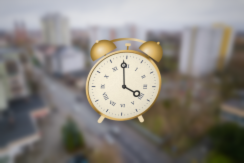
3:59
